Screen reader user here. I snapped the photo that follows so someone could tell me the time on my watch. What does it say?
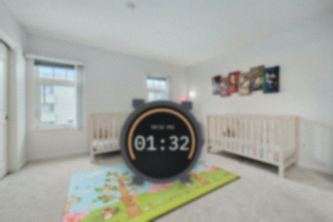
1:32
